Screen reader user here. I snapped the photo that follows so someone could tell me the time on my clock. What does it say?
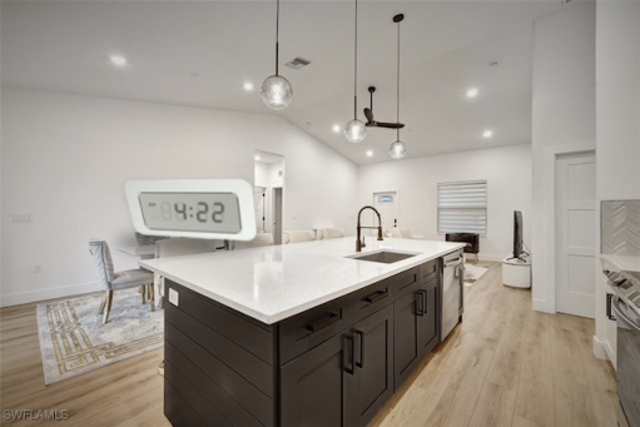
4:22
